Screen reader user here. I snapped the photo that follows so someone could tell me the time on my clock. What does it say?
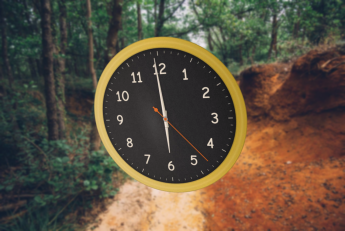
5:59:23
